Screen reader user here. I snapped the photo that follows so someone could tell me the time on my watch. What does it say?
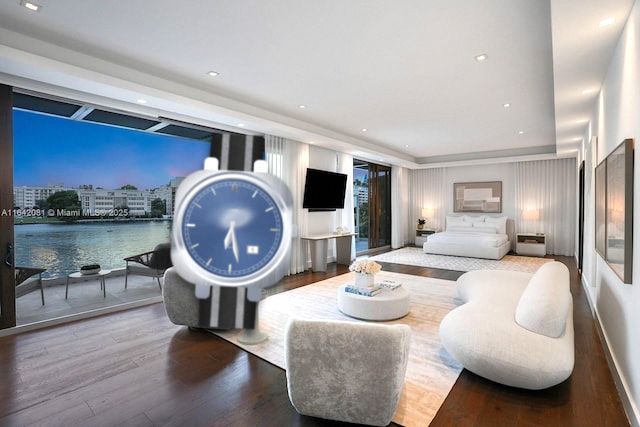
6:28
